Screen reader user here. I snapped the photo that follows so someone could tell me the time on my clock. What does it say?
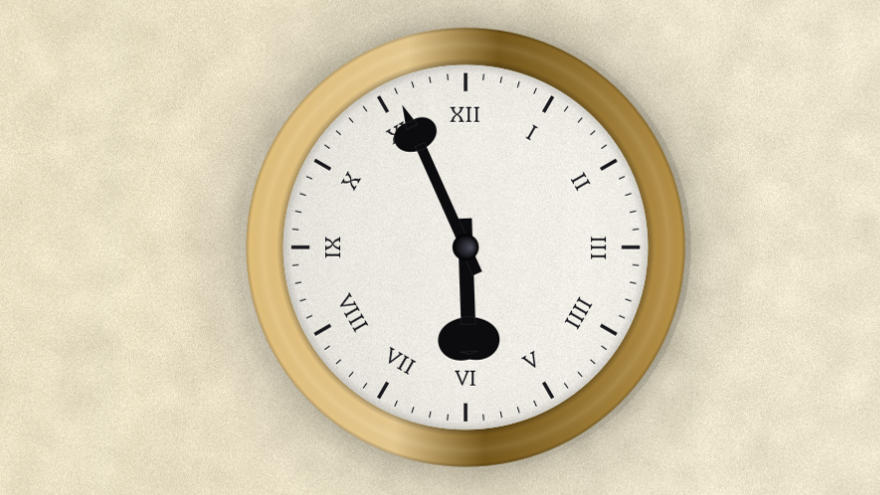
5:56
